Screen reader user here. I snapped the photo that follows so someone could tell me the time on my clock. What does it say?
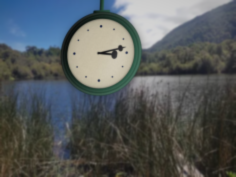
3:13
